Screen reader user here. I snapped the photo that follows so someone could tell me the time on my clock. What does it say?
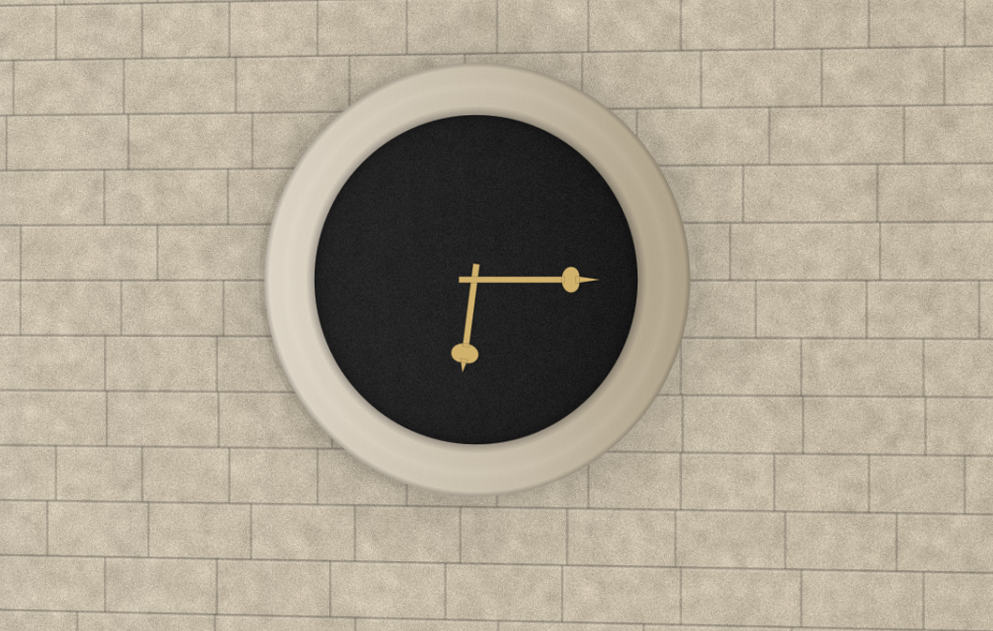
6:15
